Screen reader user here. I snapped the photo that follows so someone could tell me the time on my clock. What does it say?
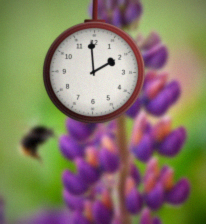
1:59
